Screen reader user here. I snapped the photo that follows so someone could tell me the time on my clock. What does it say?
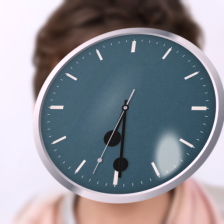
6:29:33
